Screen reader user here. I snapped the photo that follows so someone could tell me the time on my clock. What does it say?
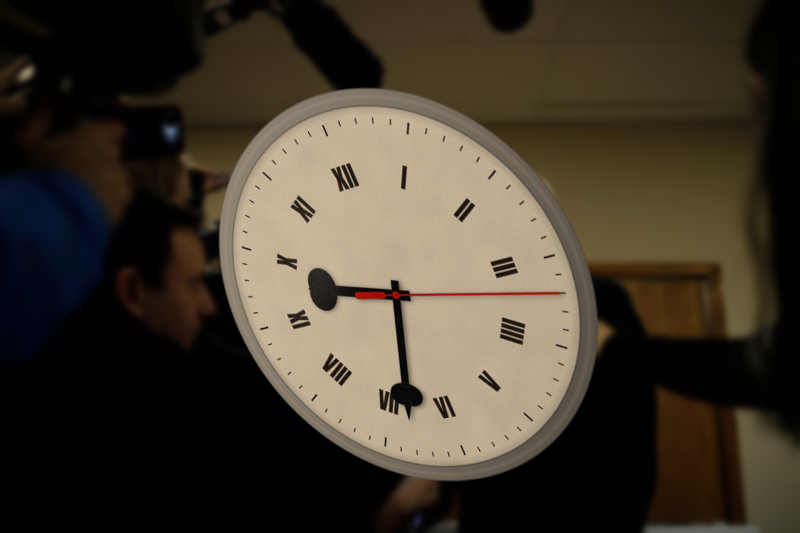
9:33:17
